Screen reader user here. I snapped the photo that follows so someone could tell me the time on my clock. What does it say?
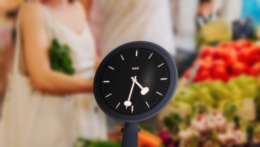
4:32
